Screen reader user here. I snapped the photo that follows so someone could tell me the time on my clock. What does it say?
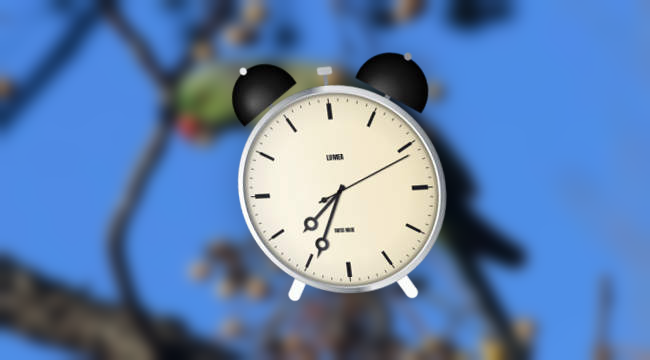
7:34:11
